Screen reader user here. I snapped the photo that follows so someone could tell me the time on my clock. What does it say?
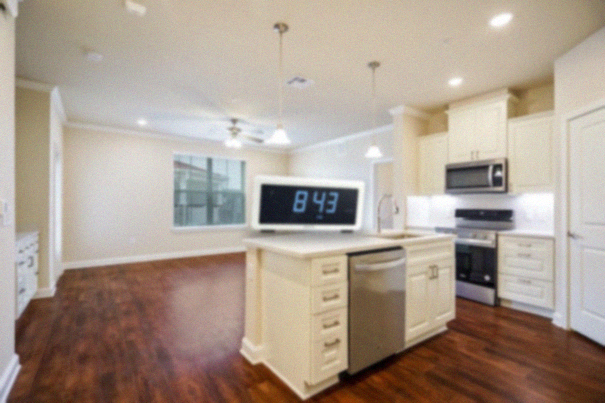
8:43
